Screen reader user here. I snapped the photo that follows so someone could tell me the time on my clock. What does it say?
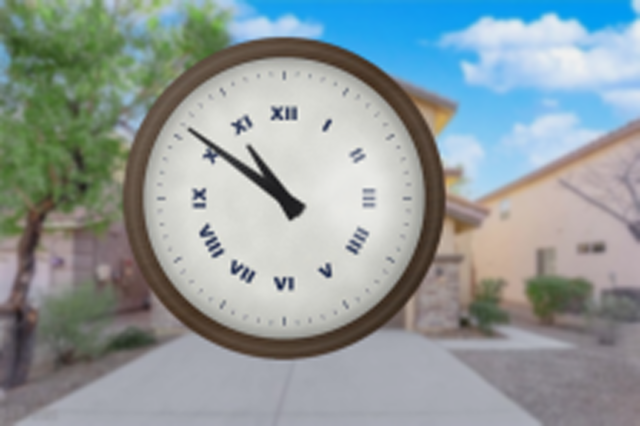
10:51
